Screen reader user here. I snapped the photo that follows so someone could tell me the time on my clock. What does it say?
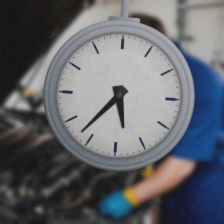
5:37
